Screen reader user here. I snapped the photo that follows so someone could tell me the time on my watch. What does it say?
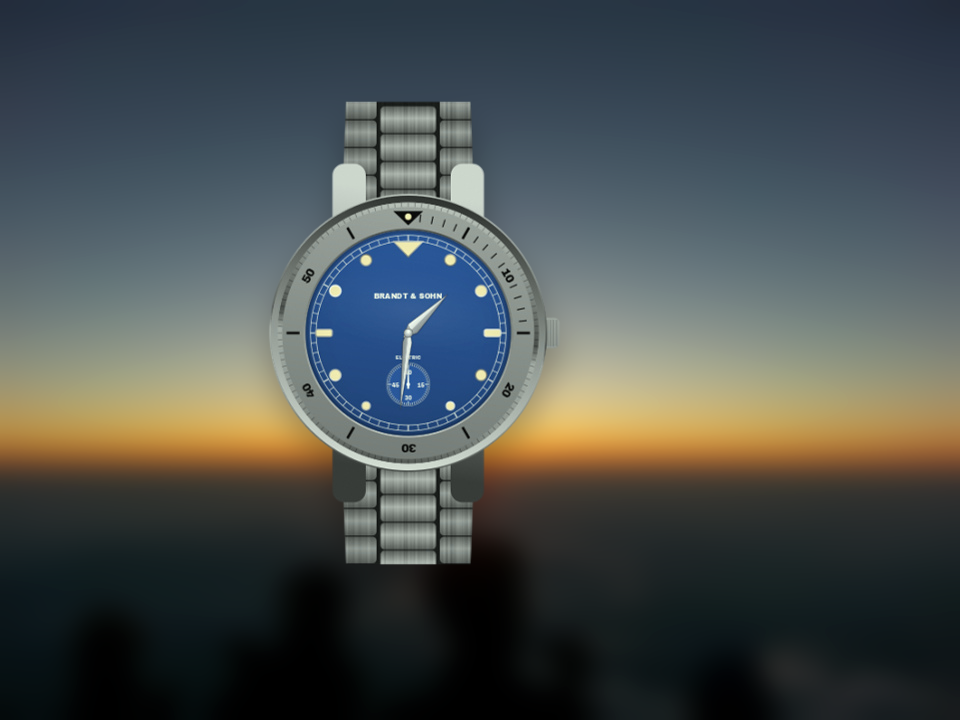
1:31
